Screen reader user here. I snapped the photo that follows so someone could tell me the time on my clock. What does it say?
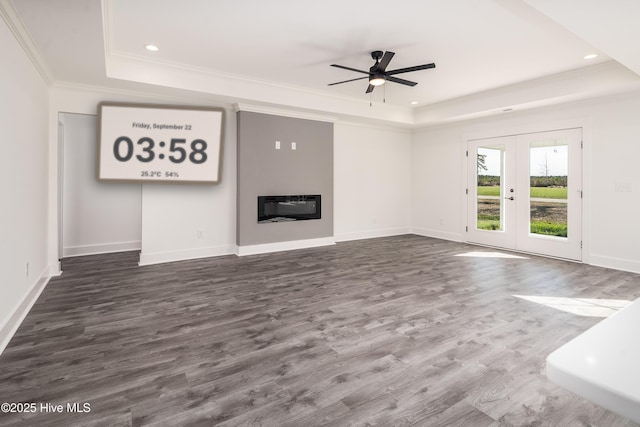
3:58
